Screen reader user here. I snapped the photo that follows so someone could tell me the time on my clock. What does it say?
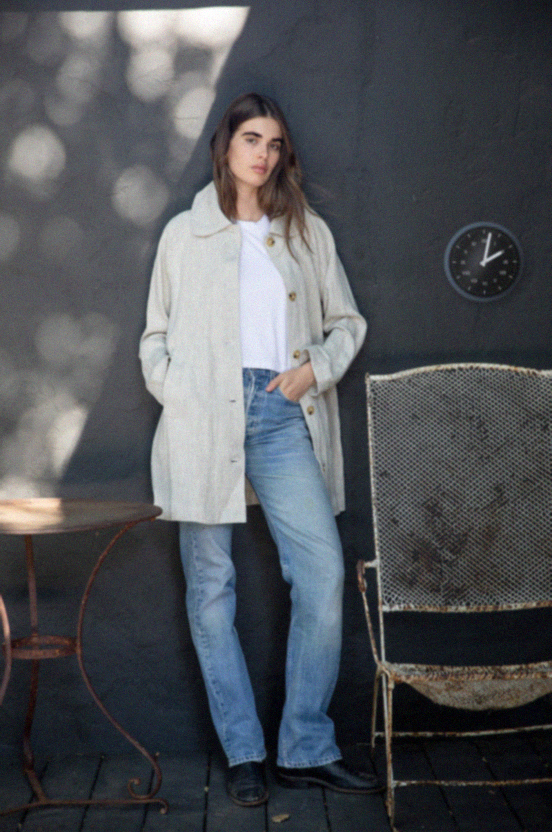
2:02
